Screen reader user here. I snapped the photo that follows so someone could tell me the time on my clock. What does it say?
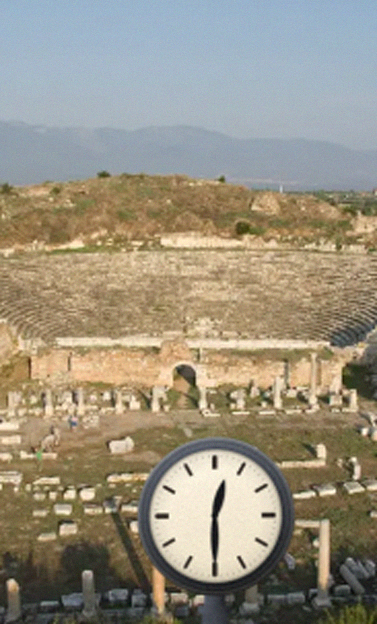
12:30
